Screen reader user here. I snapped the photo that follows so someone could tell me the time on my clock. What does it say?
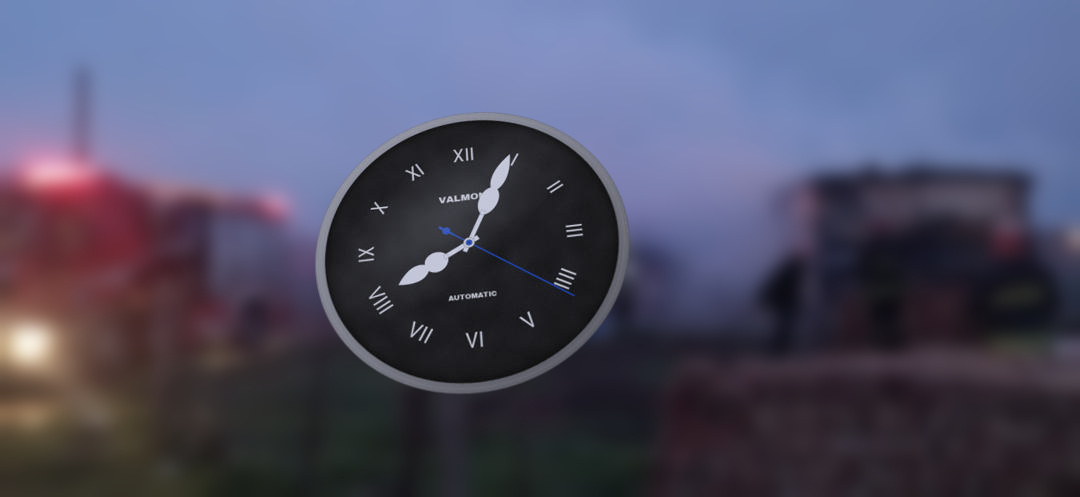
8:04:21
